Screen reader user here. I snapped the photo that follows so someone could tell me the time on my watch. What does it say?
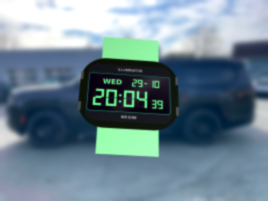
20:04
